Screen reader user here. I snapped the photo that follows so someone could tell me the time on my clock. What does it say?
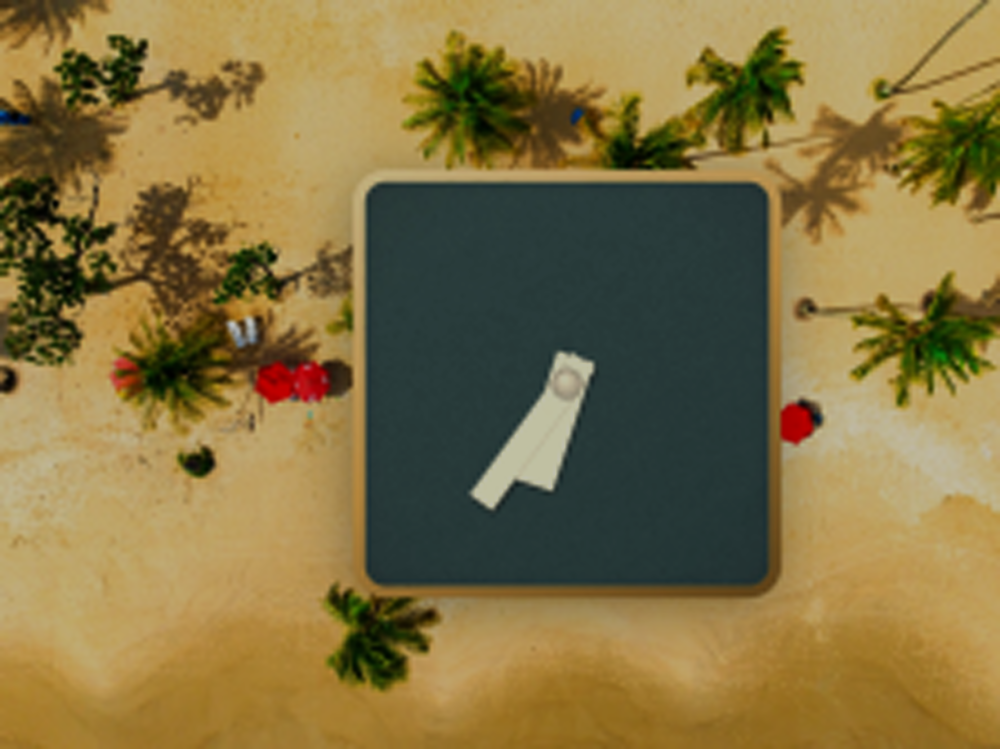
6:36
